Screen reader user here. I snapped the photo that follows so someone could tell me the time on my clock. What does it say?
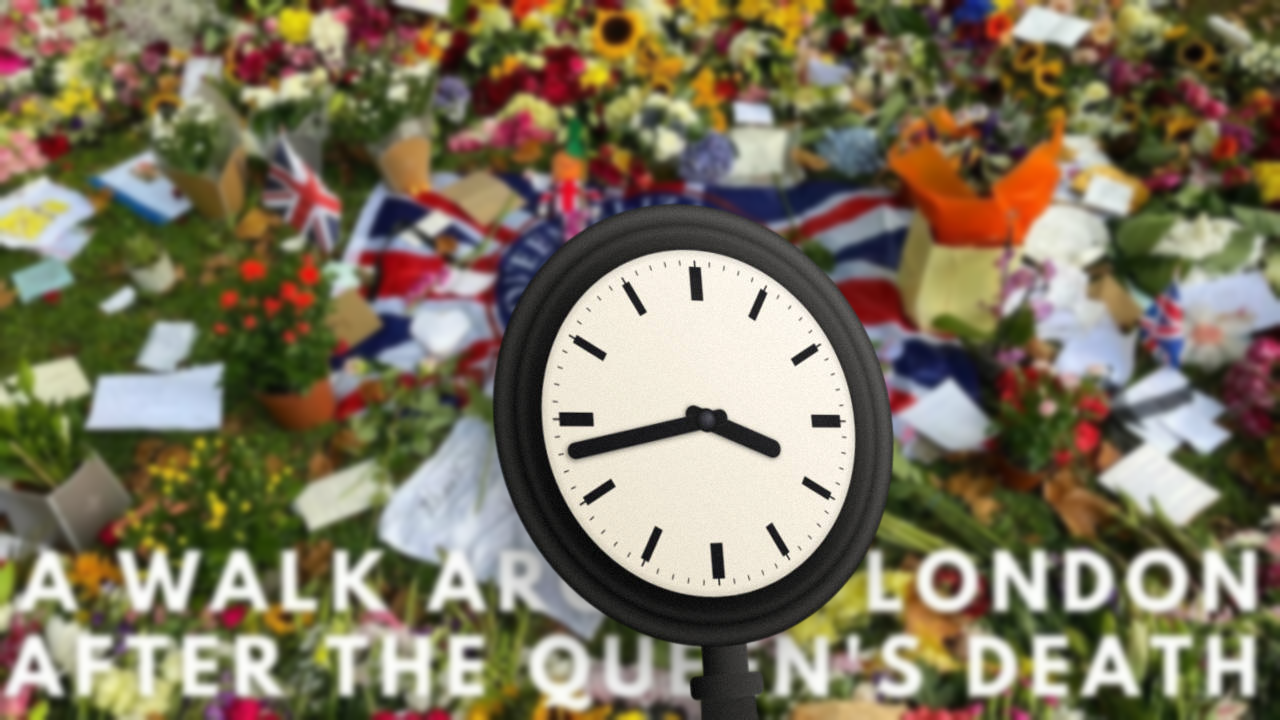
3:43
